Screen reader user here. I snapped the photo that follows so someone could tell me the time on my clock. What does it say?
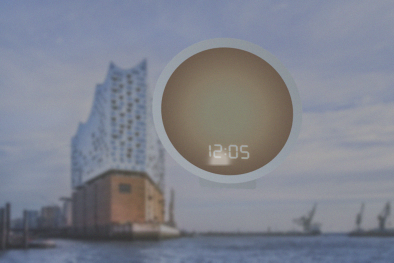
12:05
